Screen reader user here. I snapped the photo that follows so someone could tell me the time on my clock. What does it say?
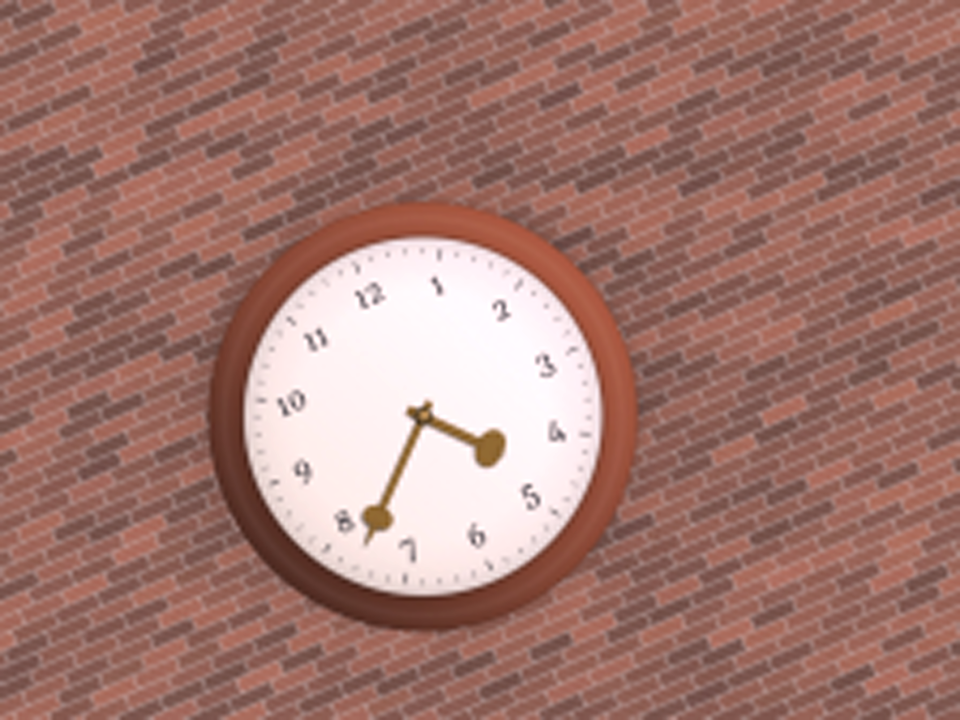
4:38
